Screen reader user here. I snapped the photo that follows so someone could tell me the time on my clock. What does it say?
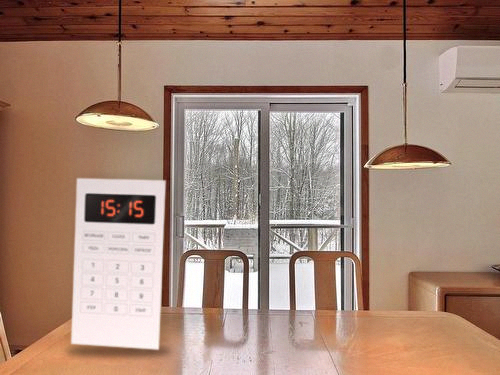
15:15
